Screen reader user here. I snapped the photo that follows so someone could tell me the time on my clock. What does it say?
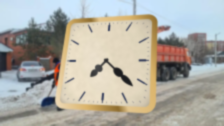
7:22
